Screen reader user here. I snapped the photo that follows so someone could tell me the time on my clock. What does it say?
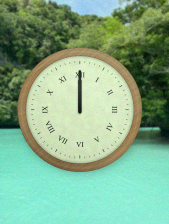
12:00
